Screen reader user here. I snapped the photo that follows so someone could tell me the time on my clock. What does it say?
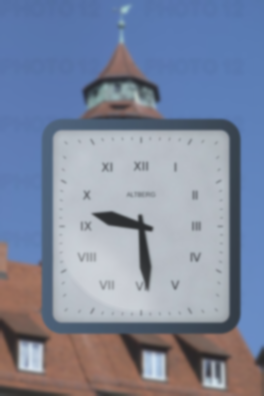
9:29
